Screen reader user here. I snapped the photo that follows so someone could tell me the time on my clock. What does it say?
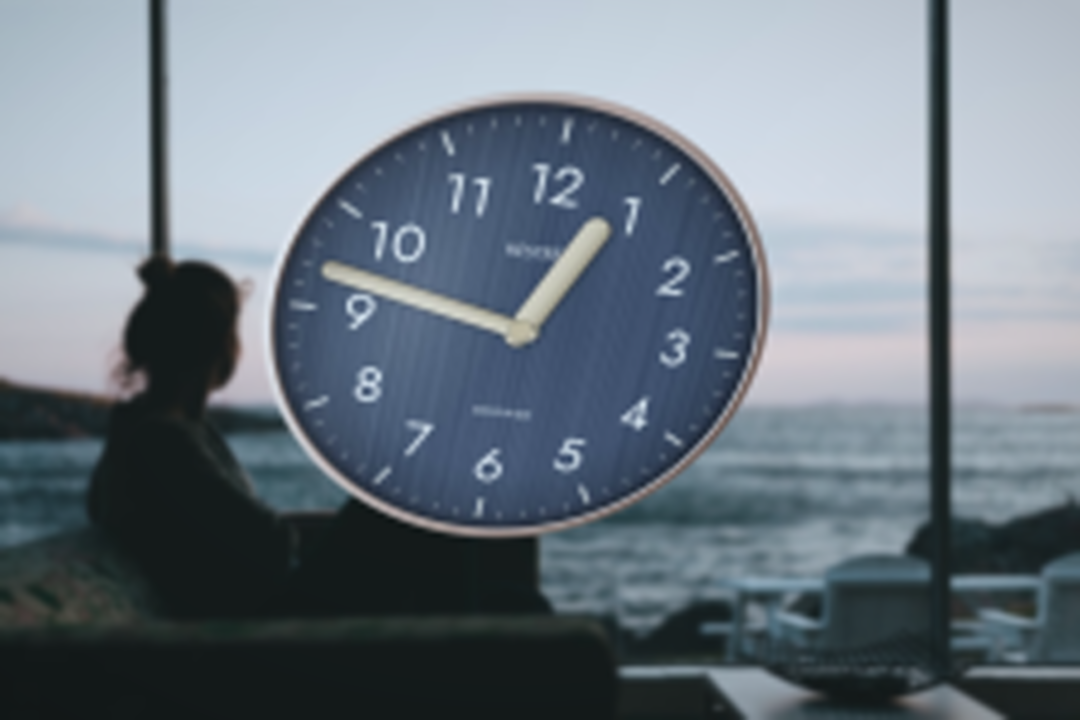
12:47
